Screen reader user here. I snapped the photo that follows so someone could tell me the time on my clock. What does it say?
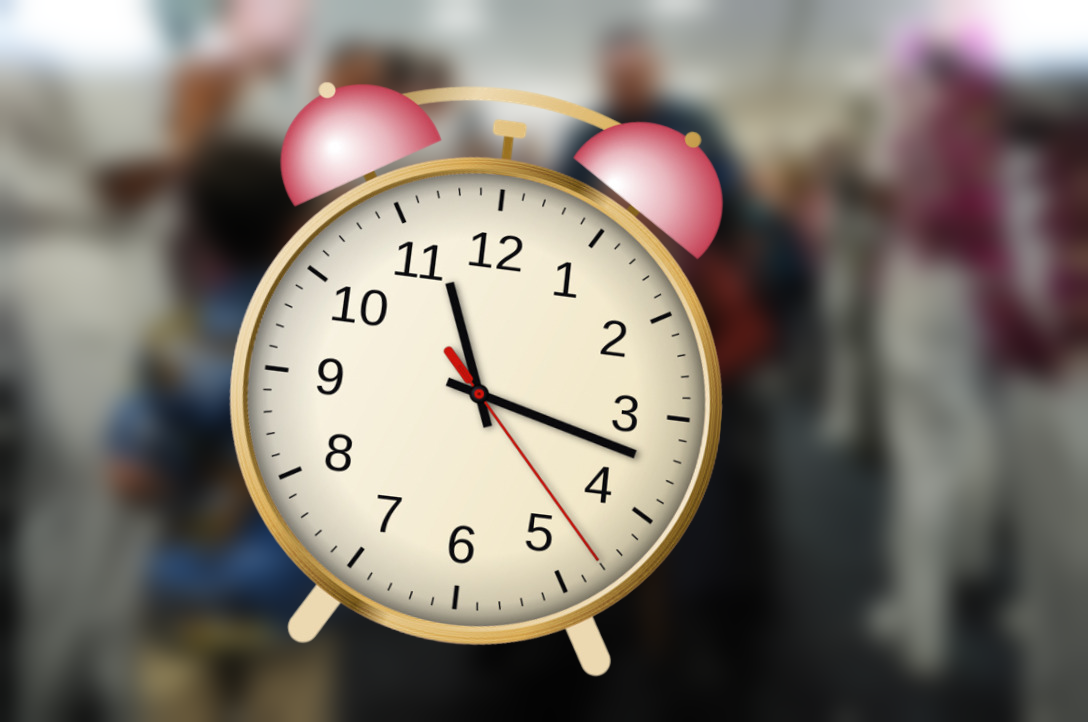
11:17:23
